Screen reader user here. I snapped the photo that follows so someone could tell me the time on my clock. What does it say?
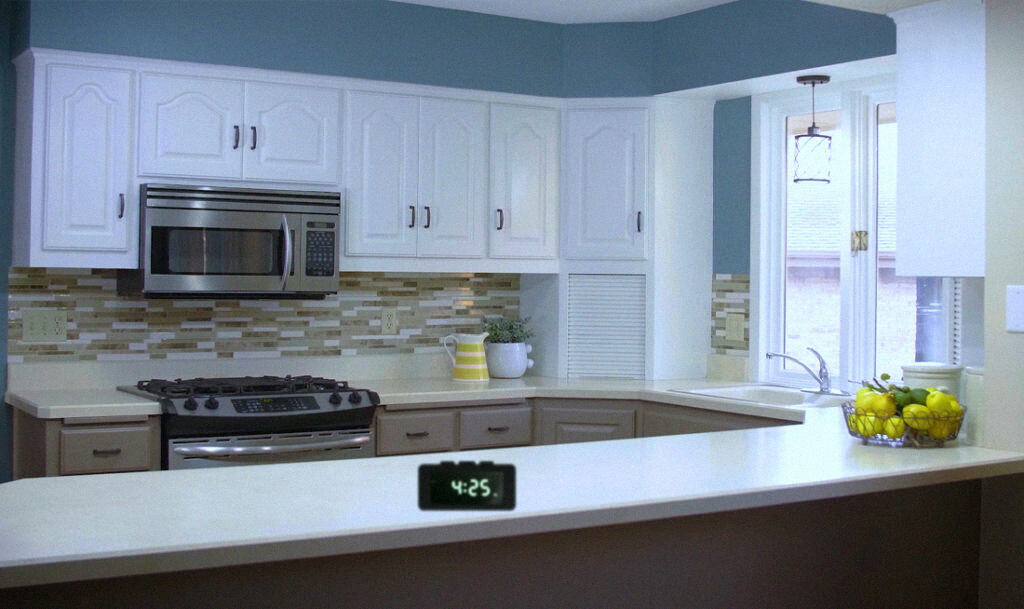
4:25
